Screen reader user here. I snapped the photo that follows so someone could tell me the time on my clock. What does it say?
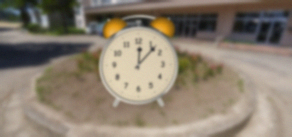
12:07
